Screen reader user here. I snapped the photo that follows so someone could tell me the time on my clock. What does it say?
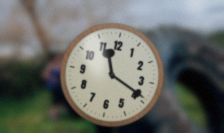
11:19
